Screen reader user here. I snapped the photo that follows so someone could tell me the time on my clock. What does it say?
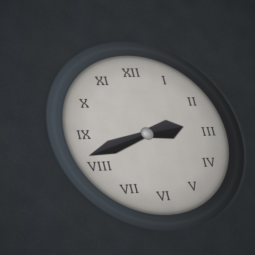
2:42
